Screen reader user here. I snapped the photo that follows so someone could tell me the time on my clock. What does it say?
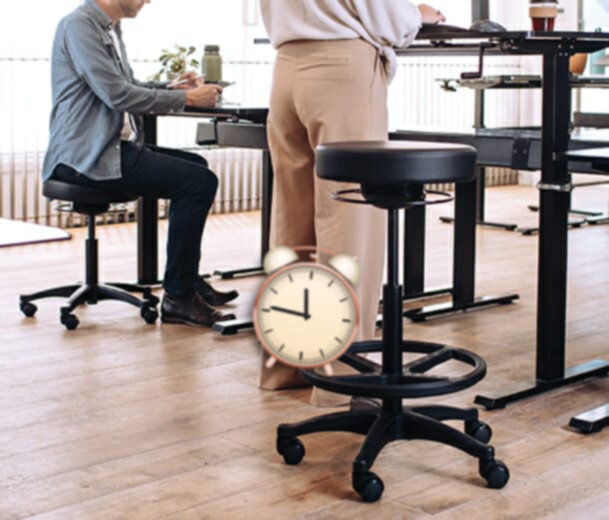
11:46
